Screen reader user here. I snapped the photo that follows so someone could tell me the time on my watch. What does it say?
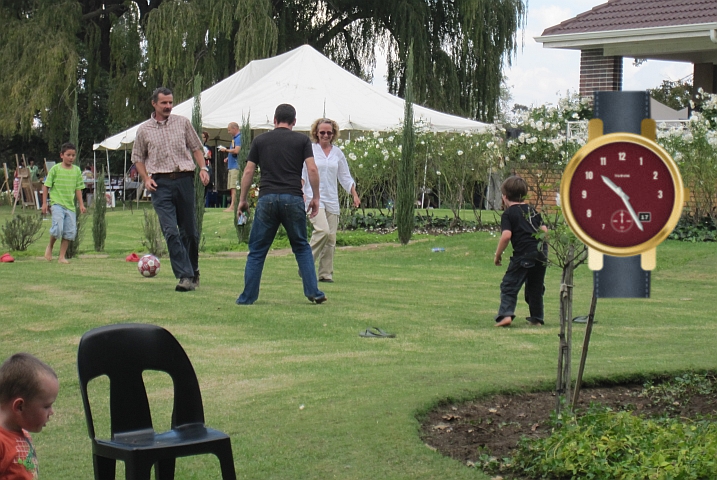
10:25
